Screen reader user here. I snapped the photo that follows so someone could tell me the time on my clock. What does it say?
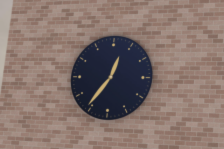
12:36
